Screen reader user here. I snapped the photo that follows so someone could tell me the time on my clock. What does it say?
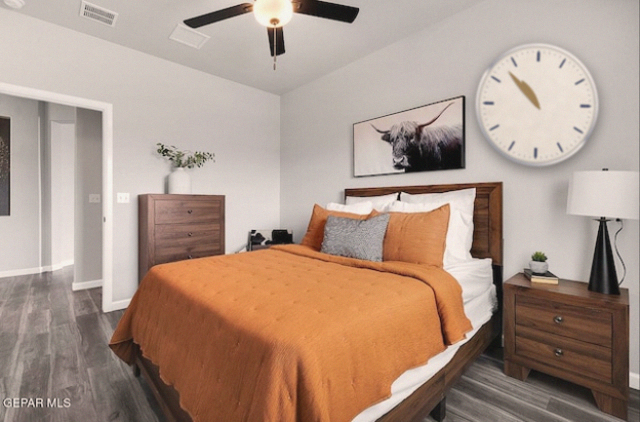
10:53
